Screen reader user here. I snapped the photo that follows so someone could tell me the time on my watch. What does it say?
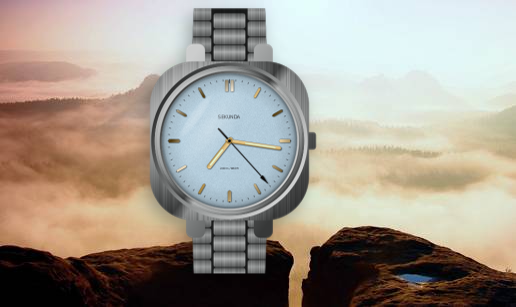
7:16:23
